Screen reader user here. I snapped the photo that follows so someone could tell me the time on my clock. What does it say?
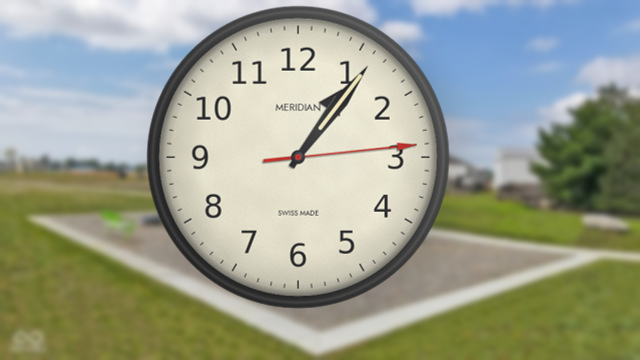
1:06:14
